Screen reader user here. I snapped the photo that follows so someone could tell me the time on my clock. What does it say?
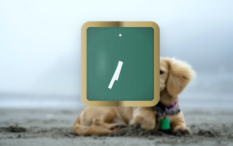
6:34
